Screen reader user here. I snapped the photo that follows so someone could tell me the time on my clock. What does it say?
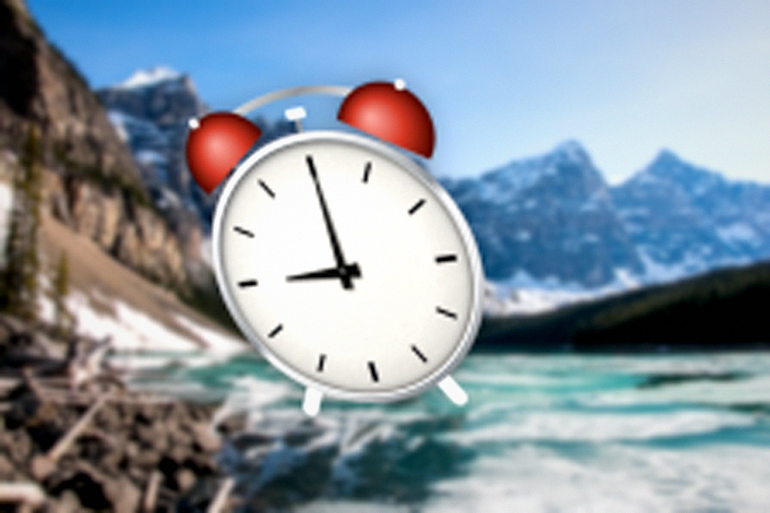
9:00
